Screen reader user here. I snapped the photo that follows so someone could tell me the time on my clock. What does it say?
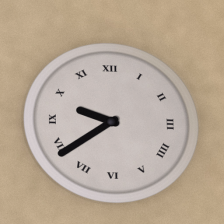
9:39
